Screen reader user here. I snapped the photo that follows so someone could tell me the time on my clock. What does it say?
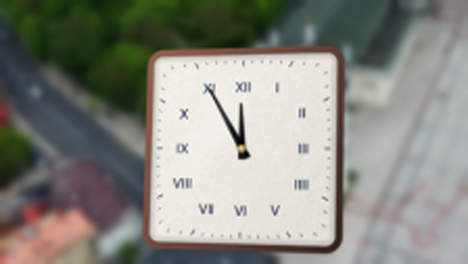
11:55
